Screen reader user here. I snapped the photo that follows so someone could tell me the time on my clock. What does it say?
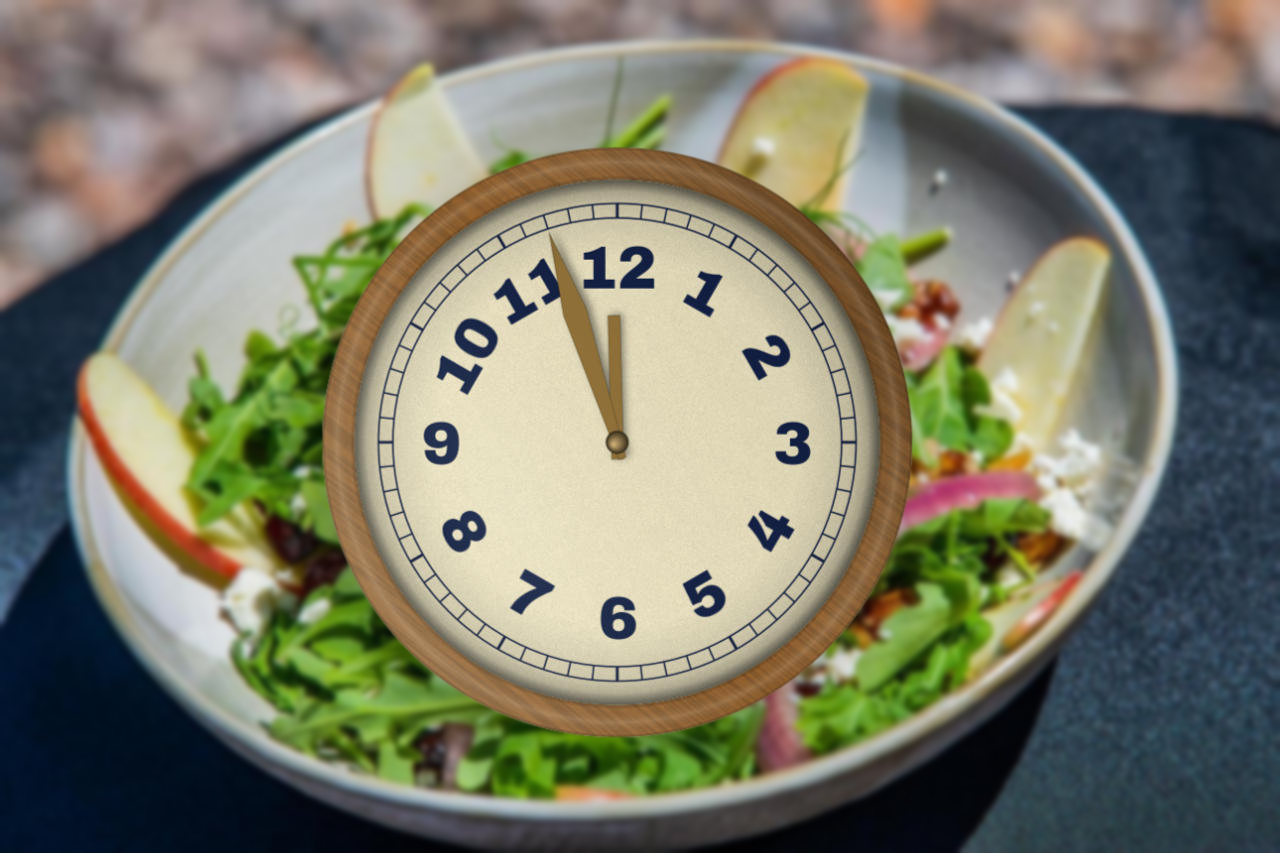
11:57
